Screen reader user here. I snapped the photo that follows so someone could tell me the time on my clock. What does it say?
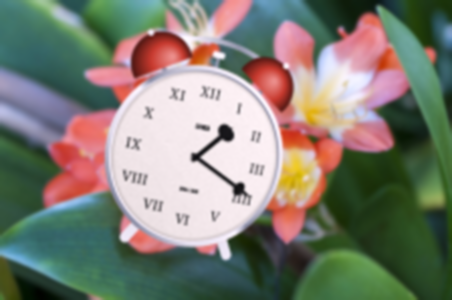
1:19
